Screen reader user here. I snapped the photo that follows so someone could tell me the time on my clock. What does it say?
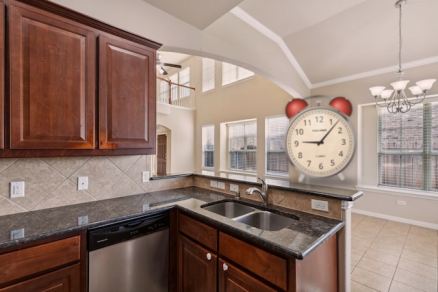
9:07
